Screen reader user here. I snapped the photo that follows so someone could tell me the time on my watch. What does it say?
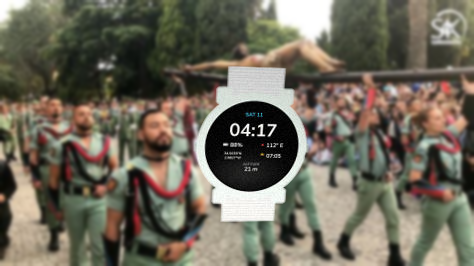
4:17
